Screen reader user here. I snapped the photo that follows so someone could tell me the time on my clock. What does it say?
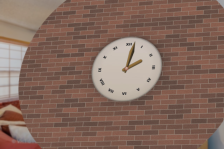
2:02
